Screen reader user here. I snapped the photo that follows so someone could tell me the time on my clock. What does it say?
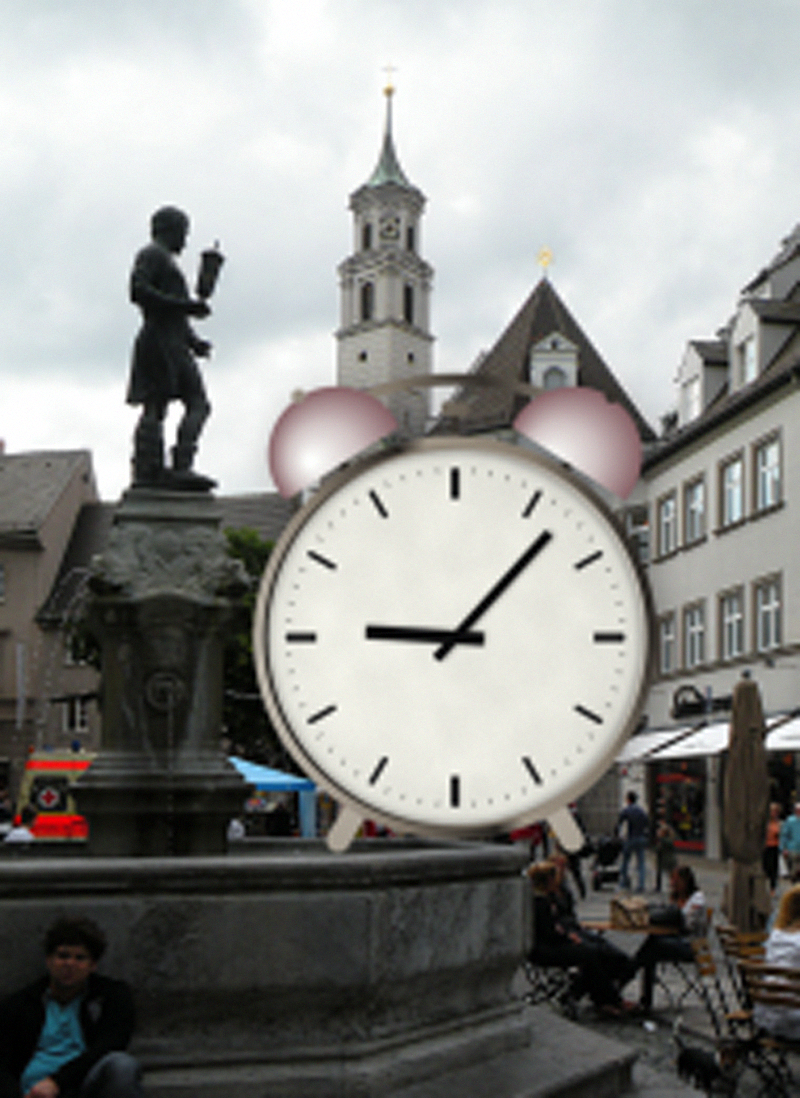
9:07
